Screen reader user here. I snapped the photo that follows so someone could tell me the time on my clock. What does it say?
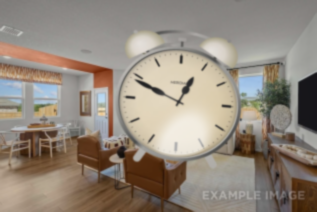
12:49
